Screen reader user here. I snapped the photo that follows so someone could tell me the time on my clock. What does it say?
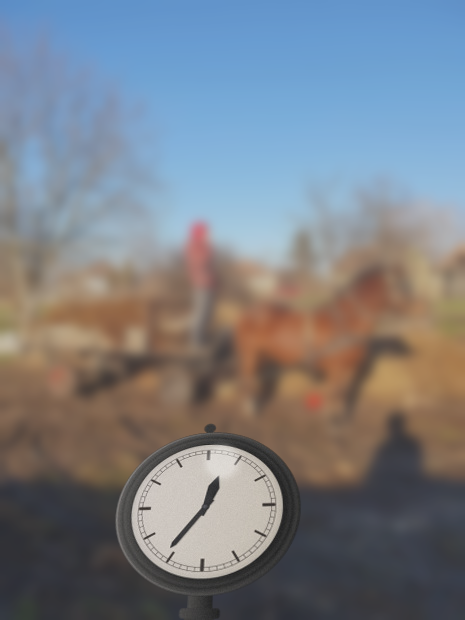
12:36
